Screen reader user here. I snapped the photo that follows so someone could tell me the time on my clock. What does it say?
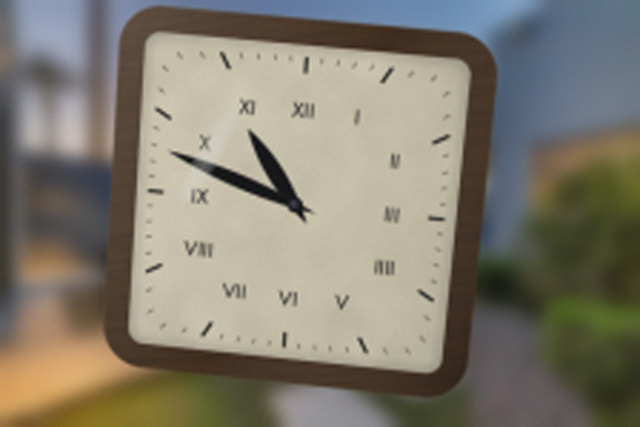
10:48
